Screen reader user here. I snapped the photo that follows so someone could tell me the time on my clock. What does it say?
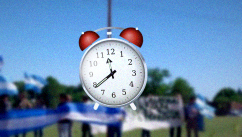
11:39
